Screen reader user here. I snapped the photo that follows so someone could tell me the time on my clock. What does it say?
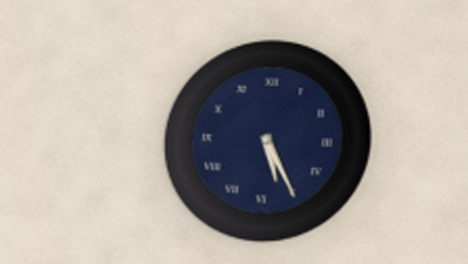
5:25
